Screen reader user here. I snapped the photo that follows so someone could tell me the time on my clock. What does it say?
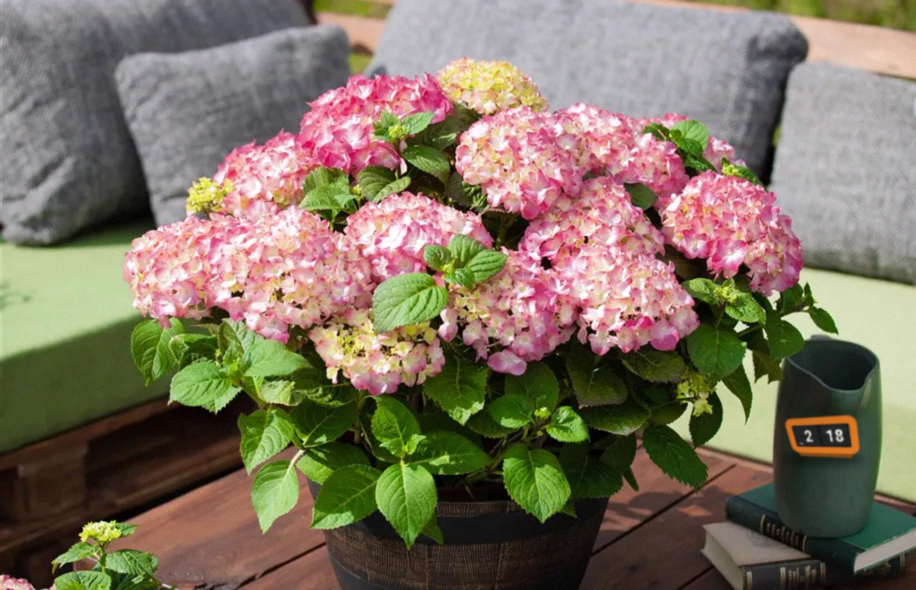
2:18
